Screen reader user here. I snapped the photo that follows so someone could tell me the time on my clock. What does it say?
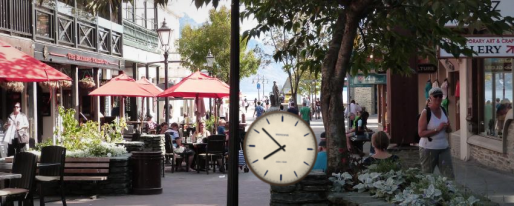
7:52
